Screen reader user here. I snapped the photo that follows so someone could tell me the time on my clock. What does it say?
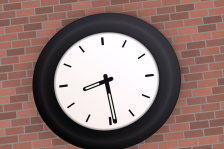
8:29
